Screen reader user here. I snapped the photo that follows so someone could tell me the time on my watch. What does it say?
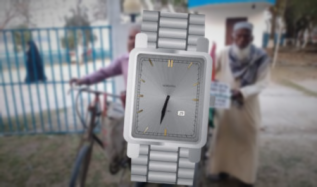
6:32
